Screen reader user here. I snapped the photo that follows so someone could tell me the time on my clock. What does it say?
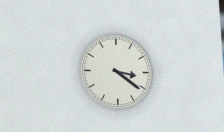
3:21
